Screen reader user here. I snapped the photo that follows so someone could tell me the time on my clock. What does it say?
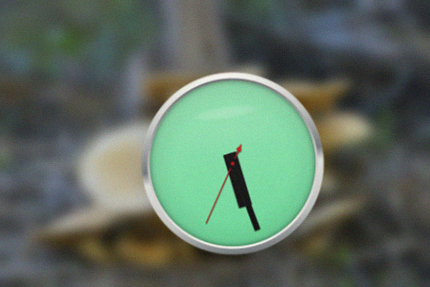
5:26:34
